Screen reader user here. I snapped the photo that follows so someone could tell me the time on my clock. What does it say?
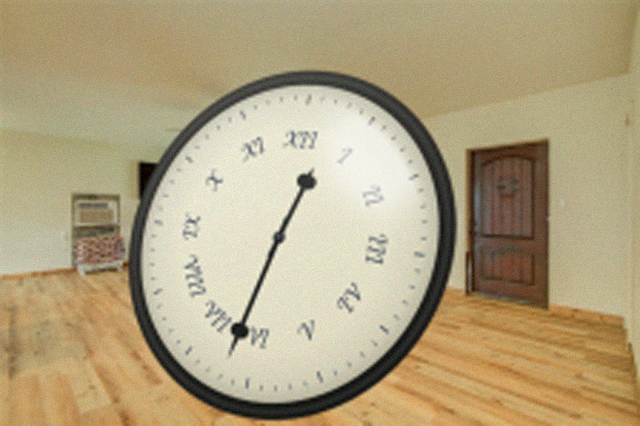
12:32
